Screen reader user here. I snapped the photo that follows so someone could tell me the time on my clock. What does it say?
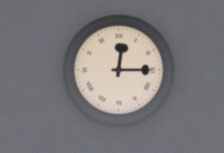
12:15
